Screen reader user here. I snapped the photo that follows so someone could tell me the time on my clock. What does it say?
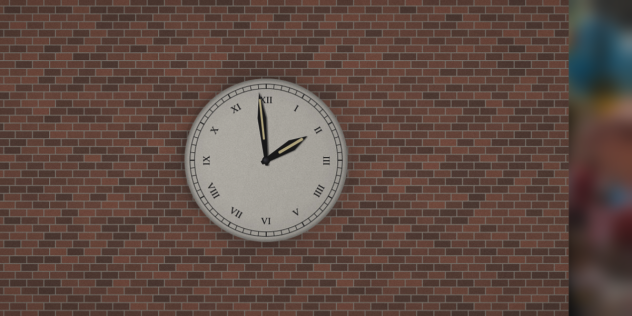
1:59
